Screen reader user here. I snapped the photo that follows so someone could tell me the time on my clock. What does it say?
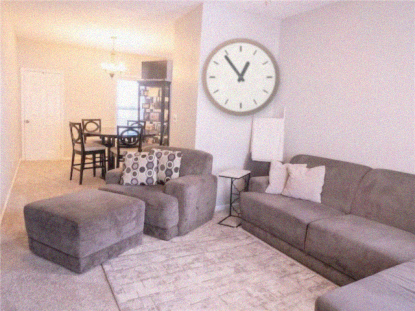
12:54
